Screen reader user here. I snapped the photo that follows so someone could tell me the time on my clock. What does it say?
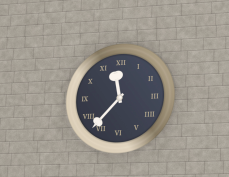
11:37
